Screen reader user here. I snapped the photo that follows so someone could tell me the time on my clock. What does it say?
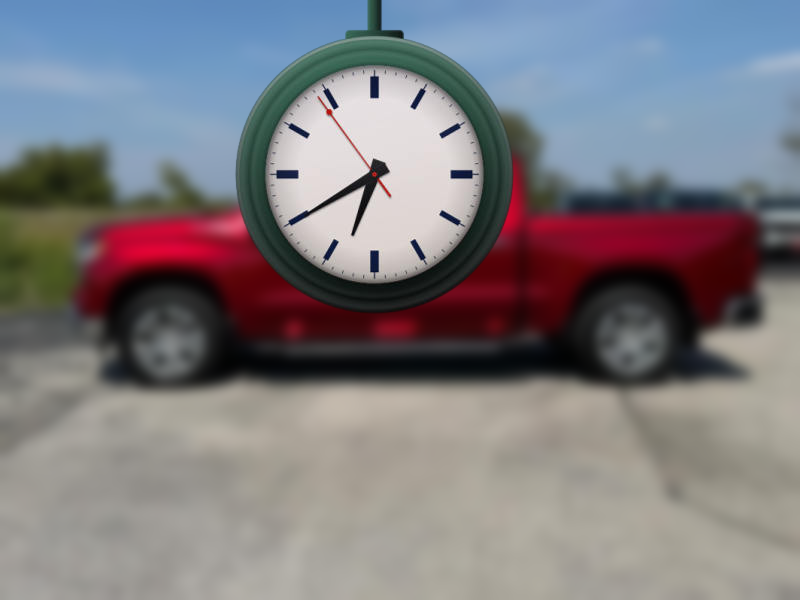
6:39:54
